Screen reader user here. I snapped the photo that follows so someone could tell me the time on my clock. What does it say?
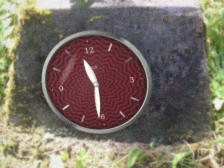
11:31
